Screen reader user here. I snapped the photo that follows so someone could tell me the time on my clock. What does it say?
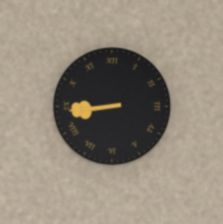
8:44
